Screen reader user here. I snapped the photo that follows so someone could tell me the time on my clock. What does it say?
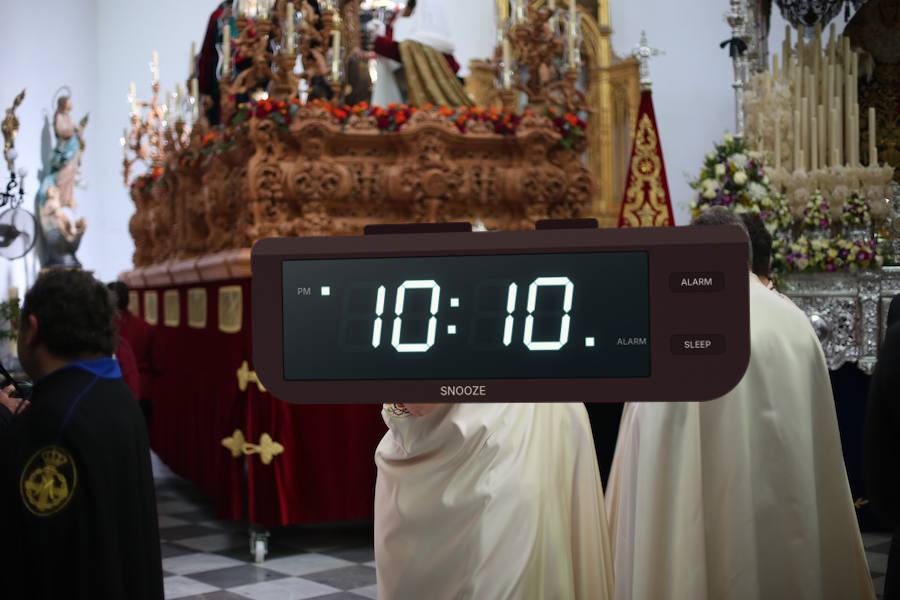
10:10
